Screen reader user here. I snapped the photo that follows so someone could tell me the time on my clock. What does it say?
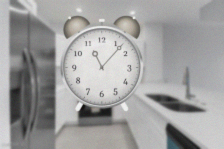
11:07
